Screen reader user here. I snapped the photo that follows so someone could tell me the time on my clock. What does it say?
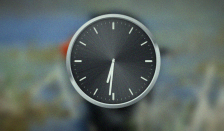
6:31
